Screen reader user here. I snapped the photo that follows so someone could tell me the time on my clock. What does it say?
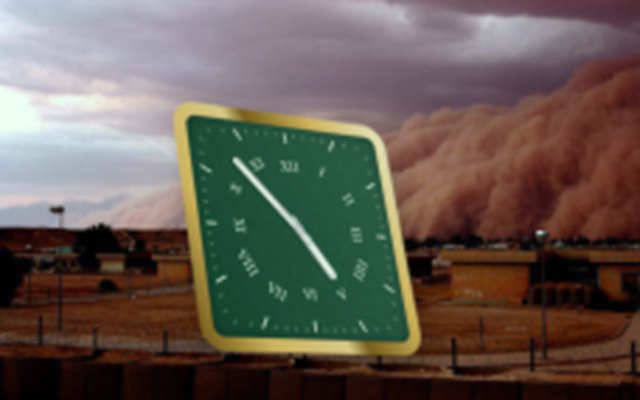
4:53
